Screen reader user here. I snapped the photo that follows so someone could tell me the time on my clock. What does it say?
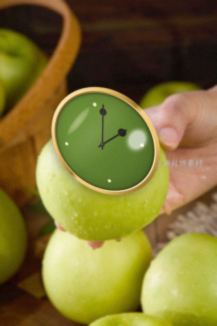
2:02
